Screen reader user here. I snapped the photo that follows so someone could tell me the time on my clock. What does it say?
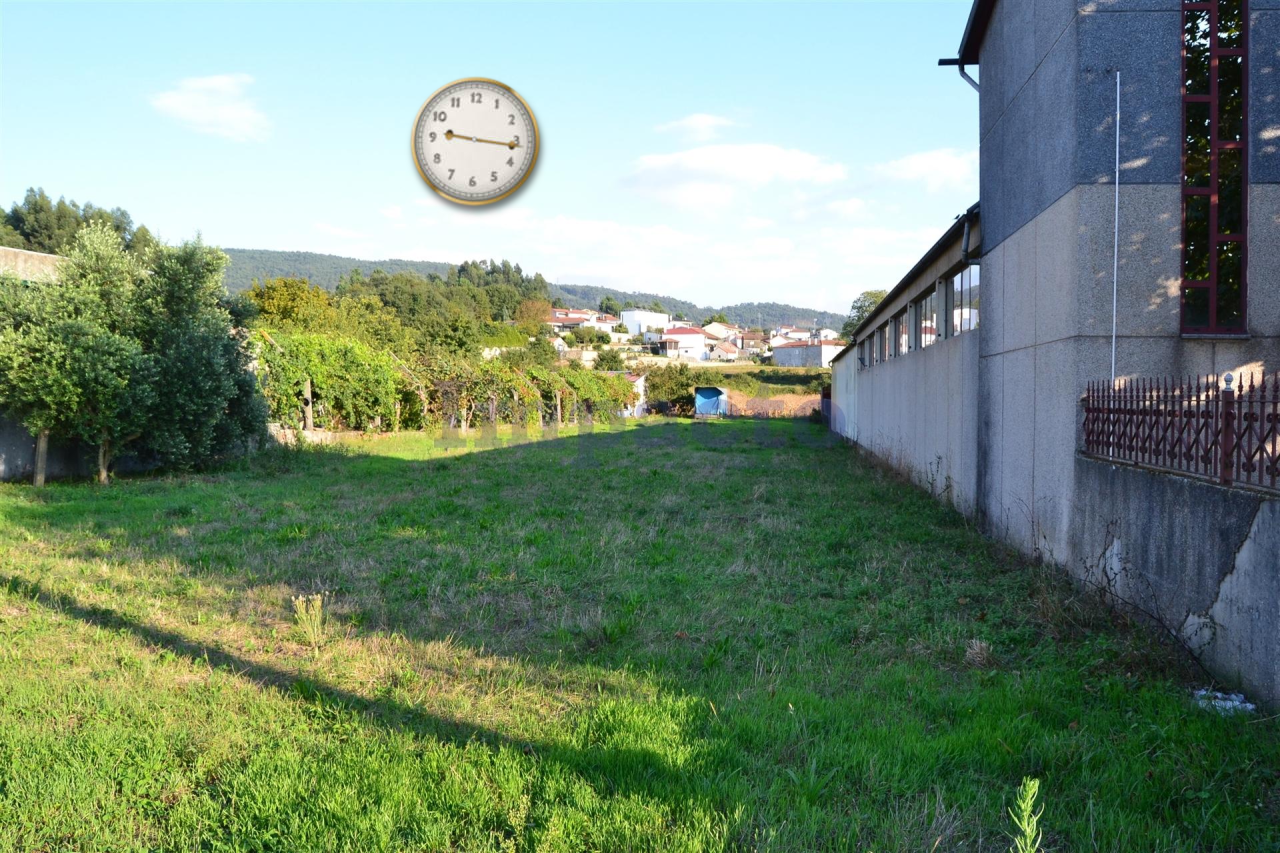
9:16
